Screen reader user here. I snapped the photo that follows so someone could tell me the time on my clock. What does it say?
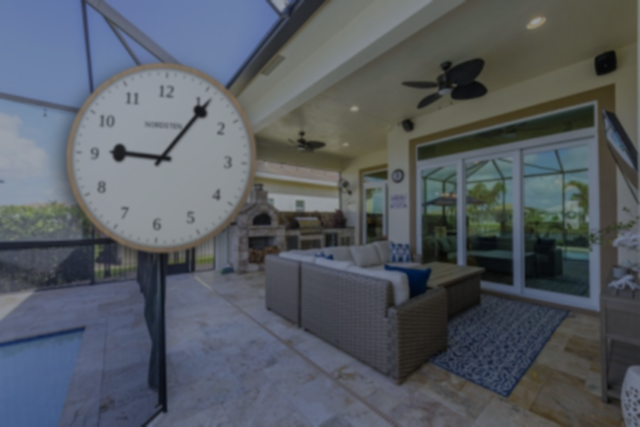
9:06
